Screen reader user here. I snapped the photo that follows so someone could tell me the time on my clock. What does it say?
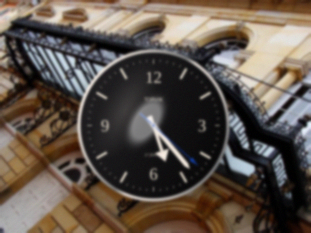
5:23:22
